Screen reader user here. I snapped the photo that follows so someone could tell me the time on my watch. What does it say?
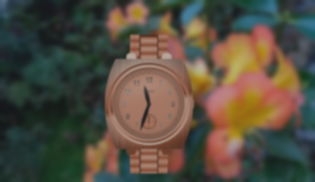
11:33
